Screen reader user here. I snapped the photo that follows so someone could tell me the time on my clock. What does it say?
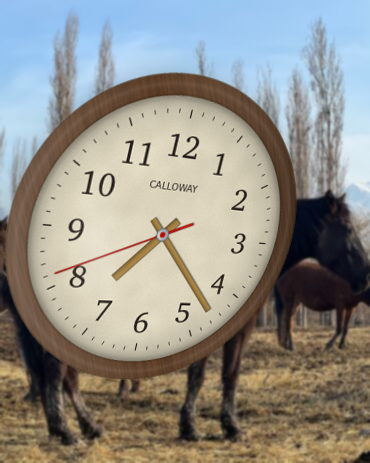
7:22:41
